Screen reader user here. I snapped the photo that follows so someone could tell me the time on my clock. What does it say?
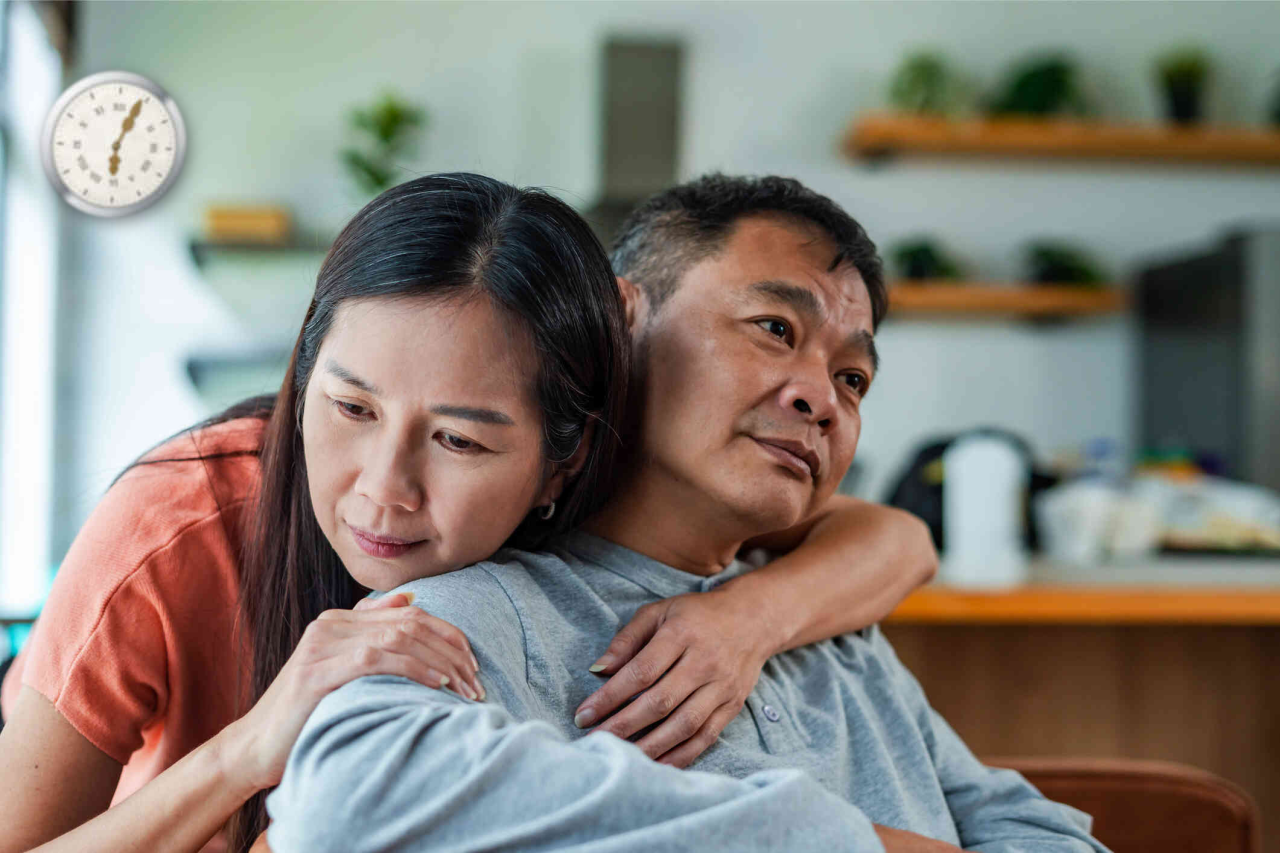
6:04
